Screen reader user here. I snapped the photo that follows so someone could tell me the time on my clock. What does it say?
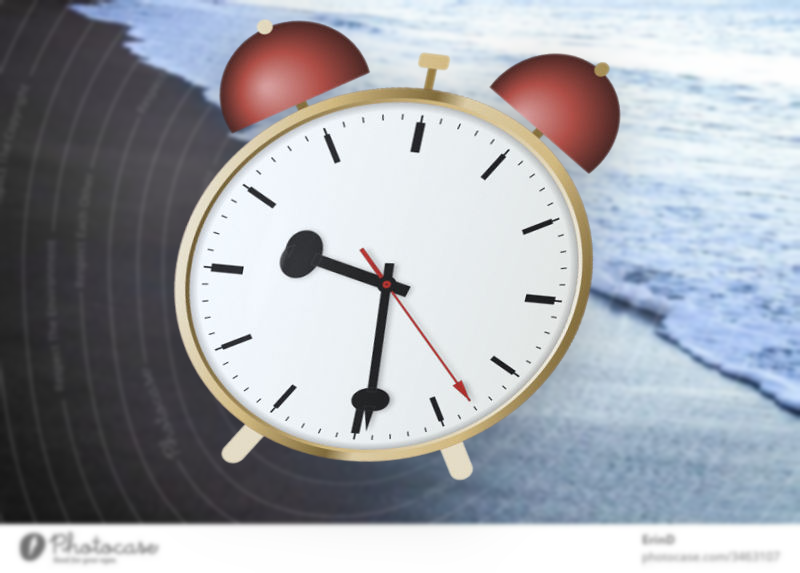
9:29:23
